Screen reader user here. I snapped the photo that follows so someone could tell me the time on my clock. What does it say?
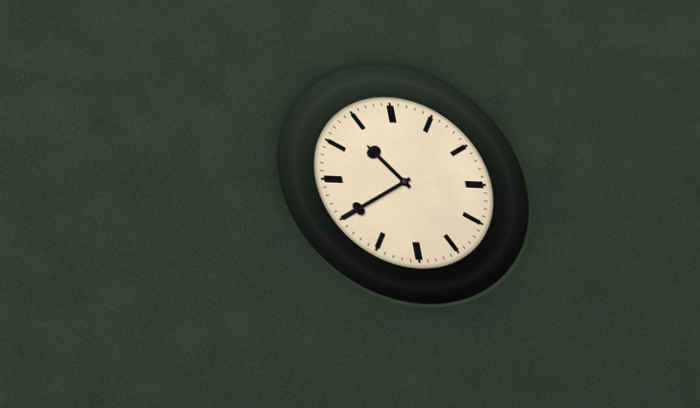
10:40
